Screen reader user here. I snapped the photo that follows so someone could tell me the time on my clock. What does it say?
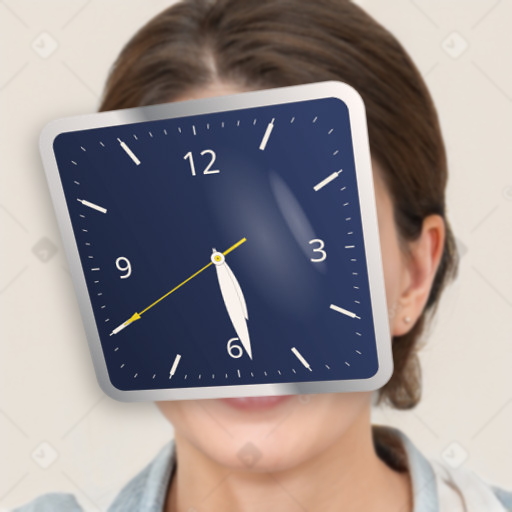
5:28:40
